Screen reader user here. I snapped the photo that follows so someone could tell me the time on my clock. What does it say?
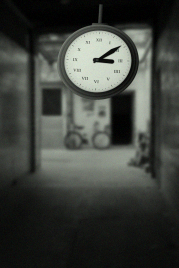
3:09
